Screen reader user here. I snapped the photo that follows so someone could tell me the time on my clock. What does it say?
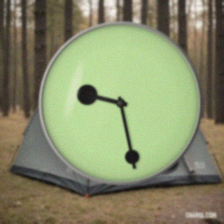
9:28
